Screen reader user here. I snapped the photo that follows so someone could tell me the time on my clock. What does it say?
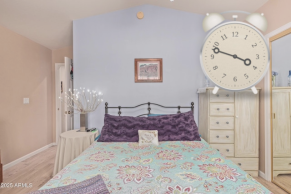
3:48
